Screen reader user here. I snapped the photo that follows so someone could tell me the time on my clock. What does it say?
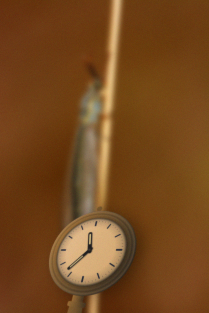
11:37
